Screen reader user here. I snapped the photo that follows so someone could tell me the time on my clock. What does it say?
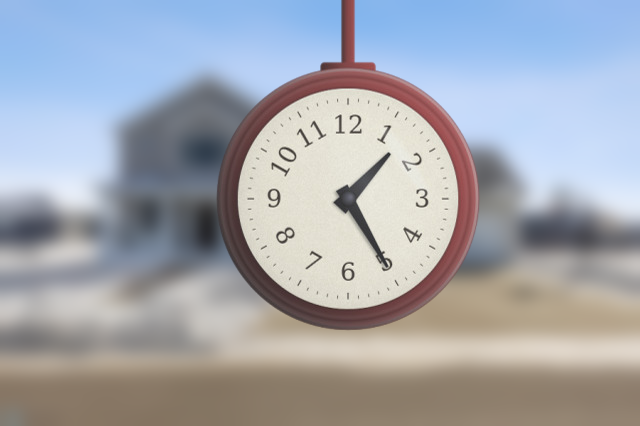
1:25
